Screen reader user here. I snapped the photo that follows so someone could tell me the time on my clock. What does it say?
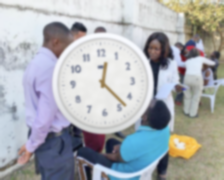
12:23
